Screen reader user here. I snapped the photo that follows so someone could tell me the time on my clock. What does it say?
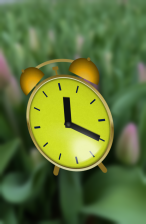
12:20
